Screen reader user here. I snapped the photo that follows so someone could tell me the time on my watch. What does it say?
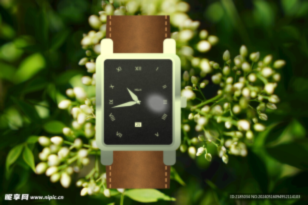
10:43
